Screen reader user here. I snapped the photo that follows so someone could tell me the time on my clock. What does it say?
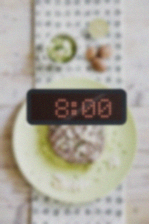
8:00
